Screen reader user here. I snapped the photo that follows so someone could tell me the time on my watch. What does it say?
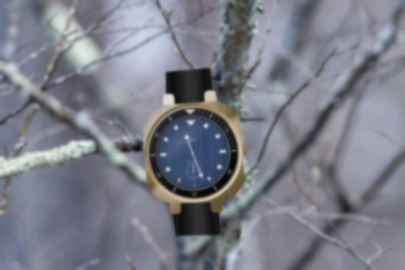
11:27
